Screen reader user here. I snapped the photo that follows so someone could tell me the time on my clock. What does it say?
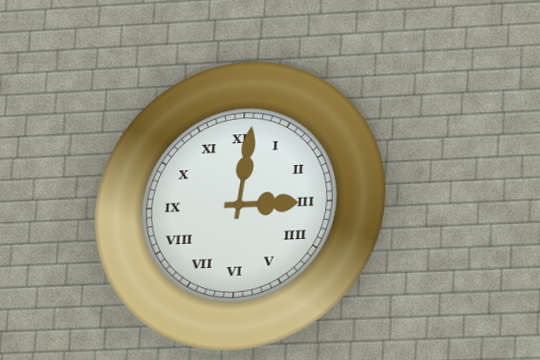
3:01
